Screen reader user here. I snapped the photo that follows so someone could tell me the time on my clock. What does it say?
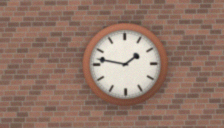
1:47
